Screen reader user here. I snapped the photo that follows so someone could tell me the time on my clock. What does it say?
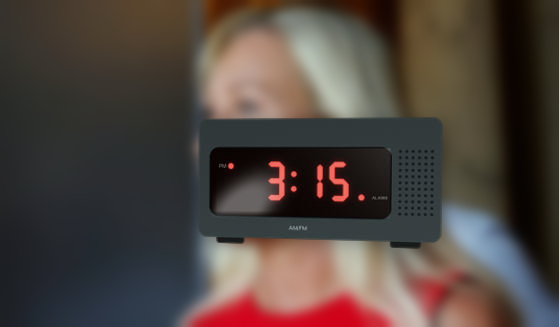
3:15
